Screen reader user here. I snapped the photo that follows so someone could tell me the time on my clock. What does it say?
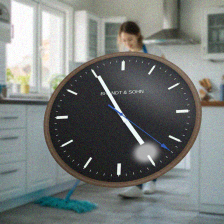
4:55:22
